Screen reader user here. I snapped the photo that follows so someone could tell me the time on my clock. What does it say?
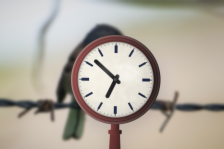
6:52
